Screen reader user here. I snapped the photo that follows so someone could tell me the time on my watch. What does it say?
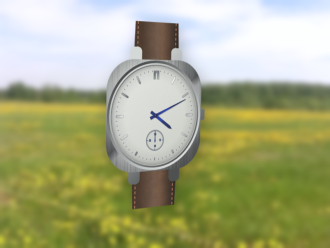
4:11
